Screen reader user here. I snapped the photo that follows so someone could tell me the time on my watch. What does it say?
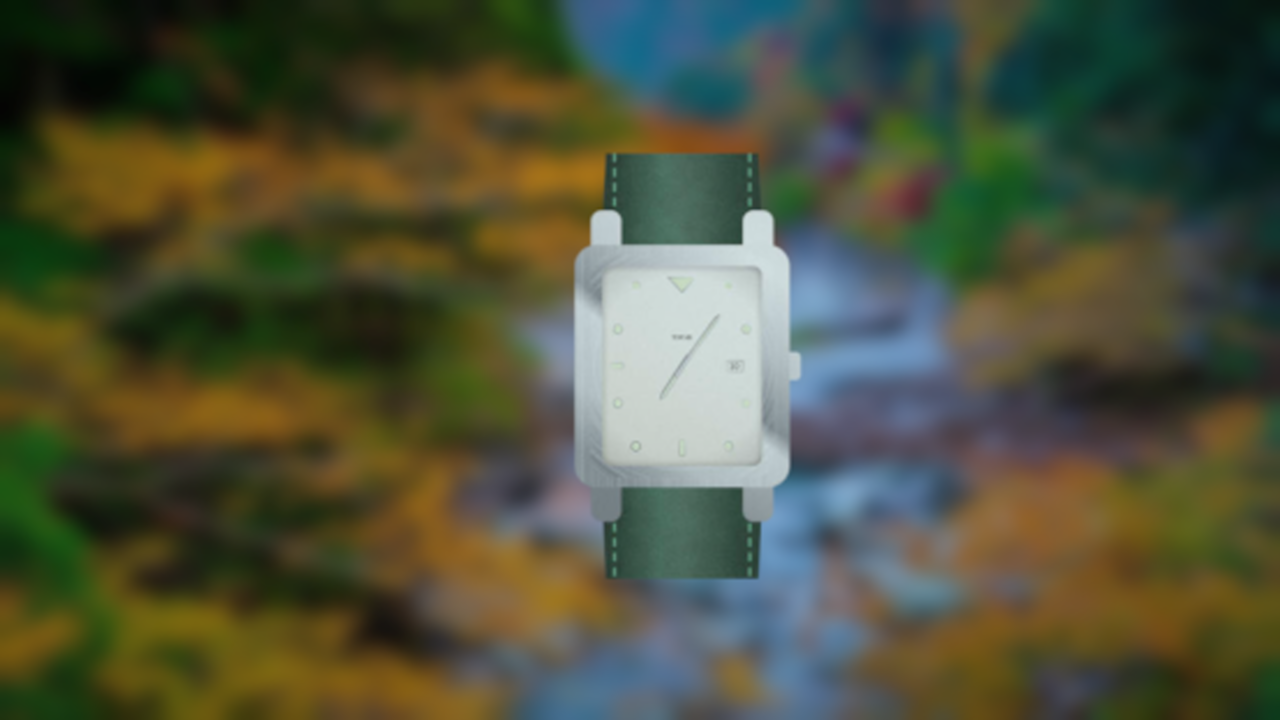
7:06
